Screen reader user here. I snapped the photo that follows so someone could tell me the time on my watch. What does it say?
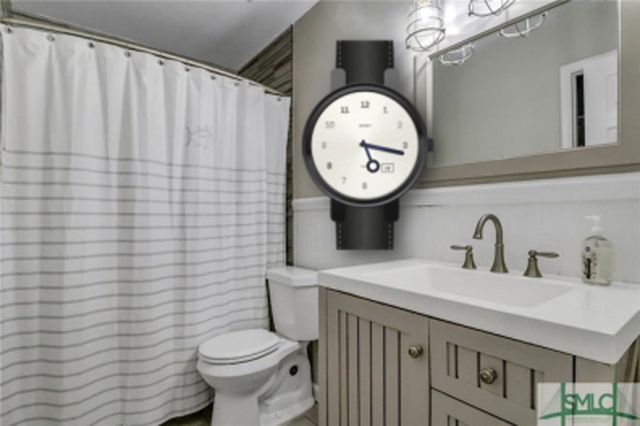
5:17
